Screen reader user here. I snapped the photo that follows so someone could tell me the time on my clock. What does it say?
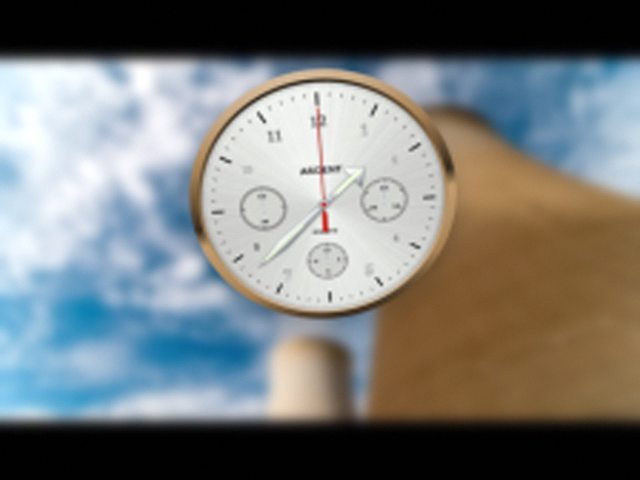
1:38
